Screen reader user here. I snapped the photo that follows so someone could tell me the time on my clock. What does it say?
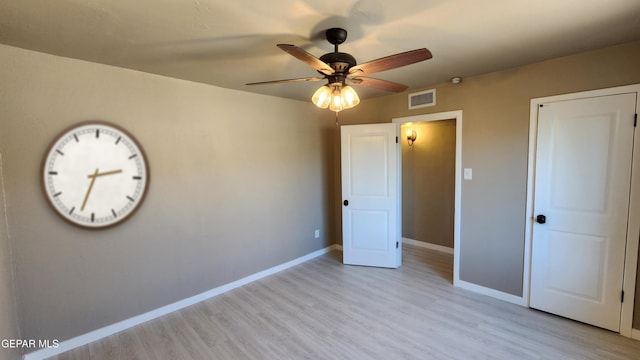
2:33
